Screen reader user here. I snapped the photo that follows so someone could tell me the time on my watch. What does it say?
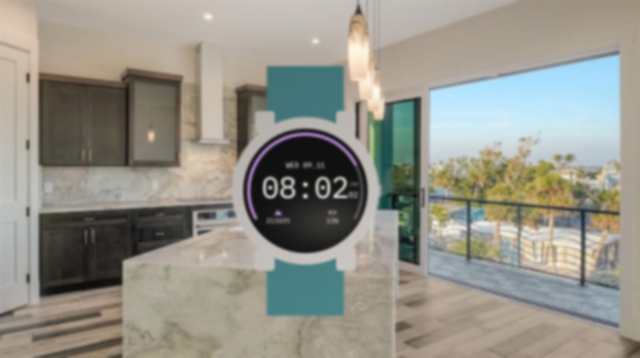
8:02
